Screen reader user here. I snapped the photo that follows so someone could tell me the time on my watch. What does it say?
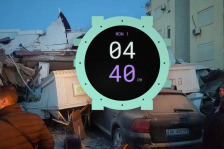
4:40
